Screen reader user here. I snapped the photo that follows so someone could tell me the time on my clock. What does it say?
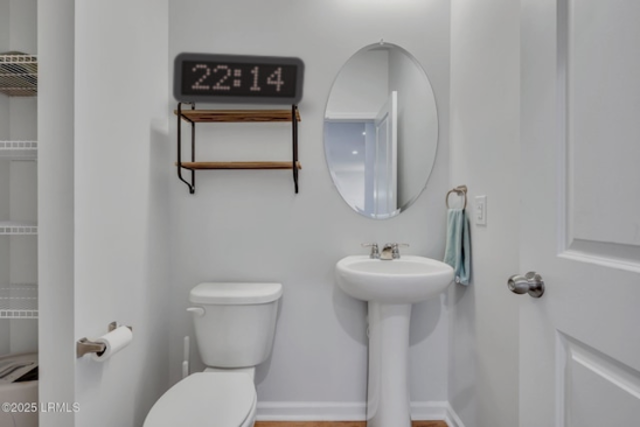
22:14
